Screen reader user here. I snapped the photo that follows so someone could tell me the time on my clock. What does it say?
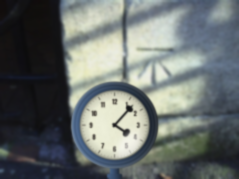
4:07
